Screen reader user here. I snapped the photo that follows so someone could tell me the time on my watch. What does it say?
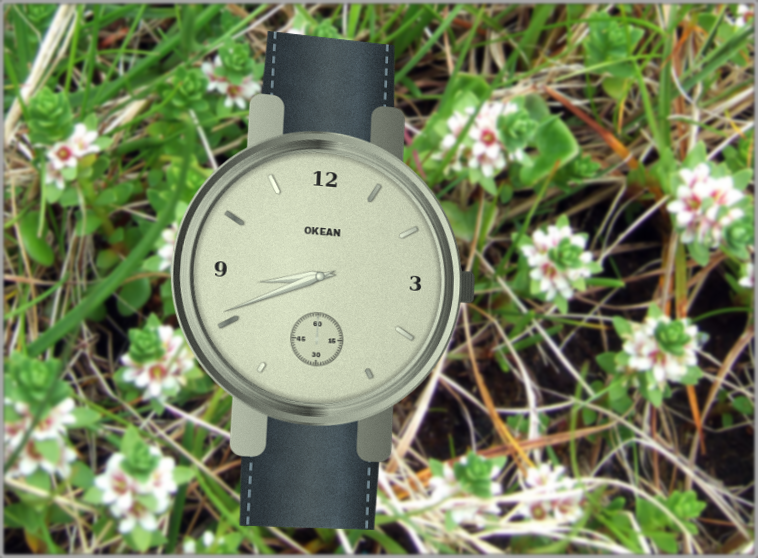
8:41
